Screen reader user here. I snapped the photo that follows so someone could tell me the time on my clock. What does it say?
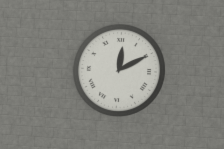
12:10
